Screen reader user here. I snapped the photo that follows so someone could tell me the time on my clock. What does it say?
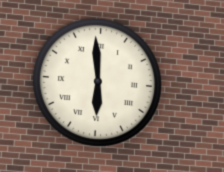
5:59
